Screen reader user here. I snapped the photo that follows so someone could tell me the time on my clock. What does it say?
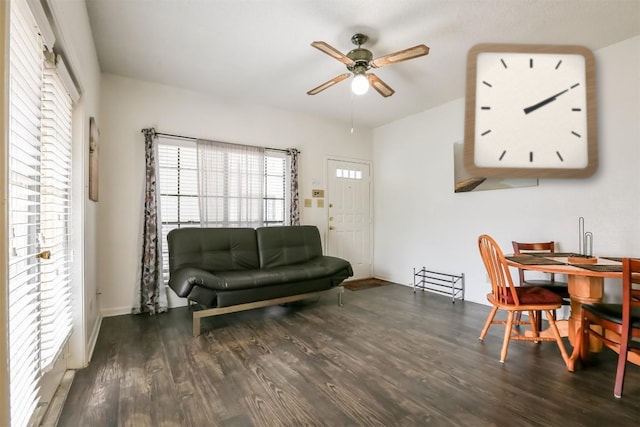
2:10
